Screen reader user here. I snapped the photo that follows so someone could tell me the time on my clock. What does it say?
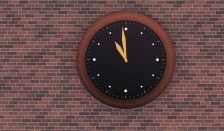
10:59
